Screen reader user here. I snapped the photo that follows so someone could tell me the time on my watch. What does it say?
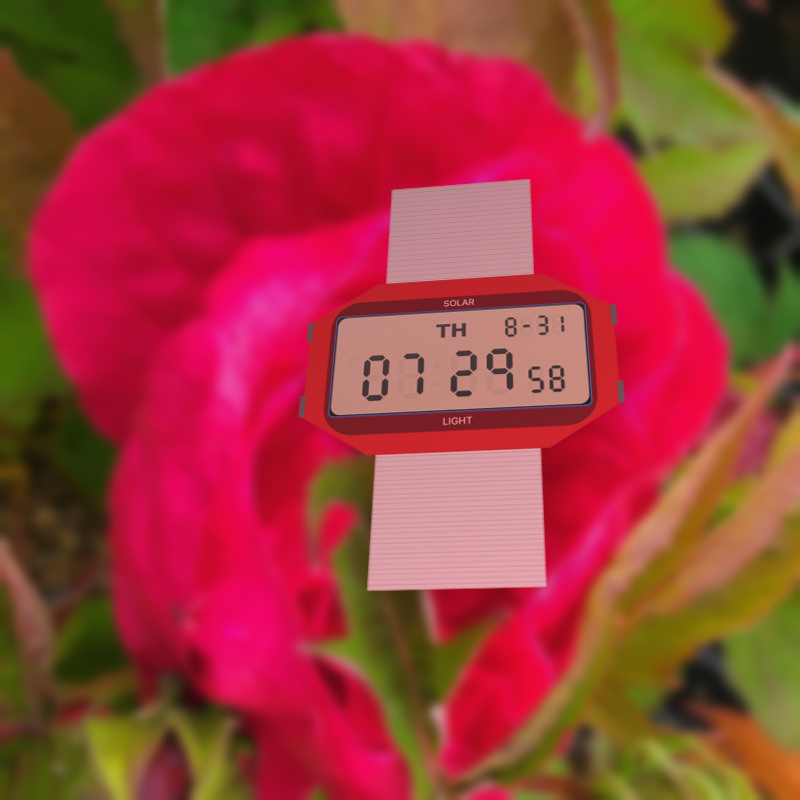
7:29:58
